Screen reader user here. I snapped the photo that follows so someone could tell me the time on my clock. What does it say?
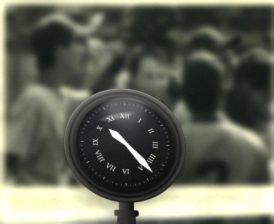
10:23
